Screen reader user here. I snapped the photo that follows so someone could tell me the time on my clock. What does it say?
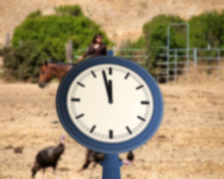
11:58
